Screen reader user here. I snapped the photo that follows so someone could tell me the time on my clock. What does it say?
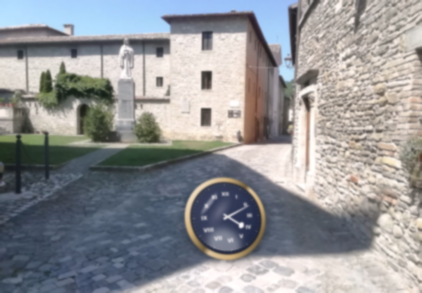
4:11
